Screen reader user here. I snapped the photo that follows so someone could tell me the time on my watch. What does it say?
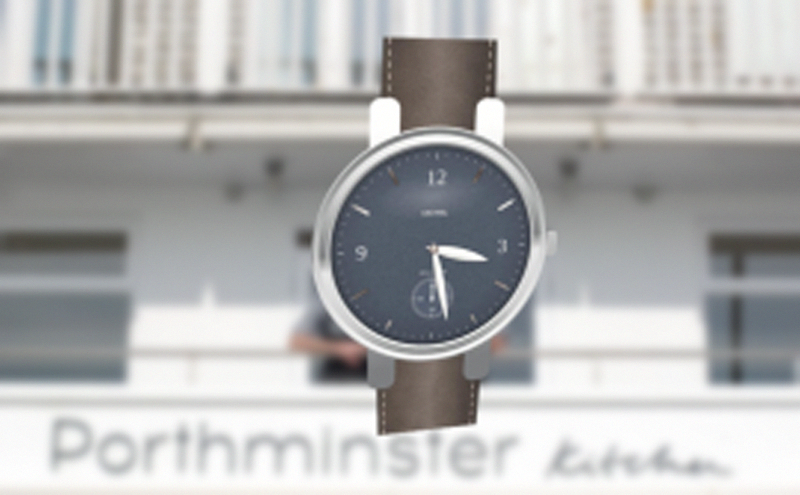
3:28
